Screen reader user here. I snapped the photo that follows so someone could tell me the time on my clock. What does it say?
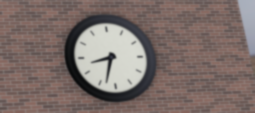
8:33
